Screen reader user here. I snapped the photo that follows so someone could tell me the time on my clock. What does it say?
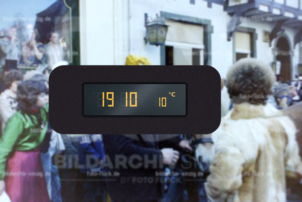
19:10
